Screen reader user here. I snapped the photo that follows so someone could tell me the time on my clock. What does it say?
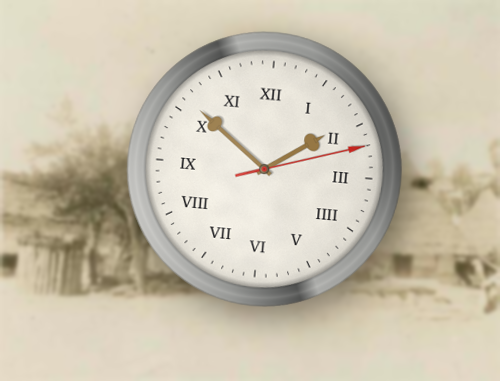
1:51:12
